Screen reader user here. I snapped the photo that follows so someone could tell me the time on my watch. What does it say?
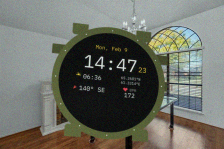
14:47:23
